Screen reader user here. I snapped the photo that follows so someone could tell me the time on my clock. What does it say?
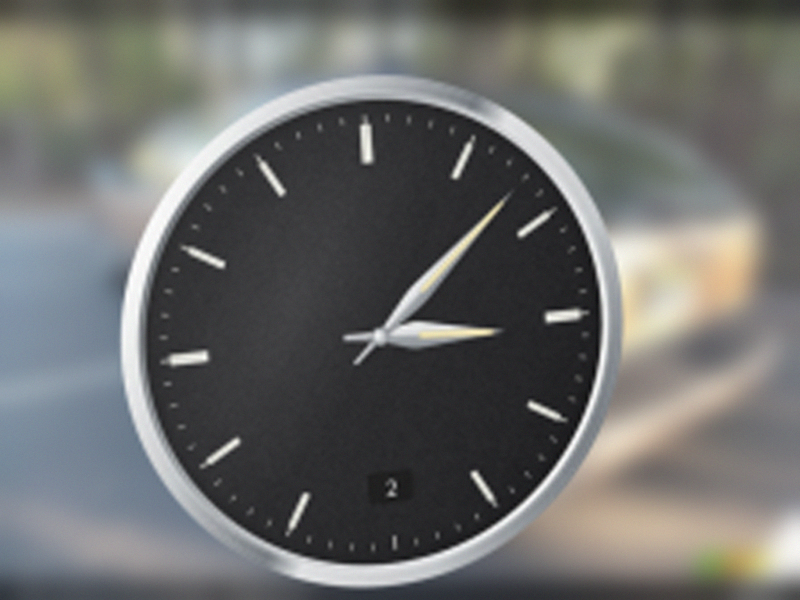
3:08
